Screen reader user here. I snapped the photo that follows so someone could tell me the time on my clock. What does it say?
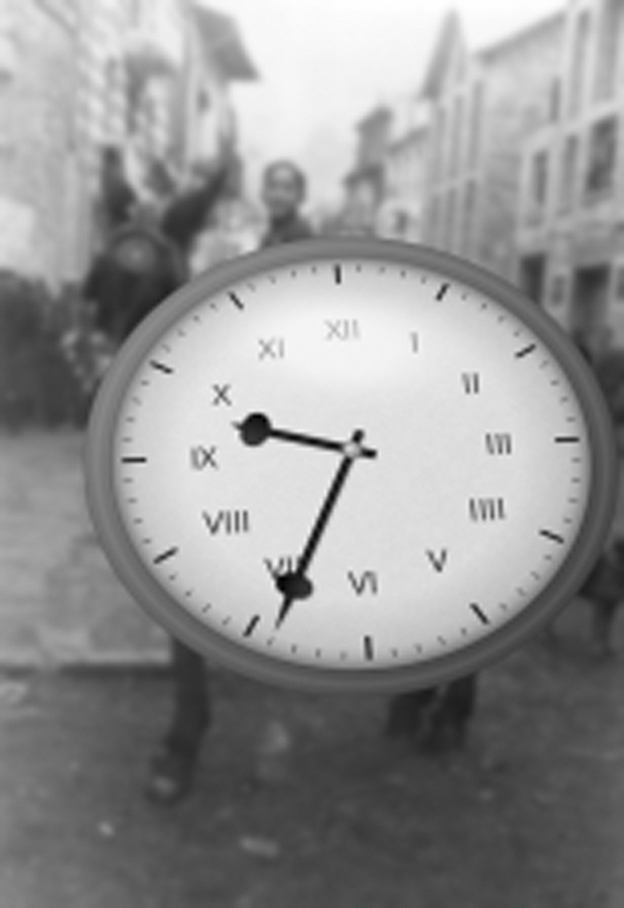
9:34
